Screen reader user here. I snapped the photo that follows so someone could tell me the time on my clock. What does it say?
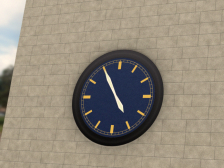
4:55
